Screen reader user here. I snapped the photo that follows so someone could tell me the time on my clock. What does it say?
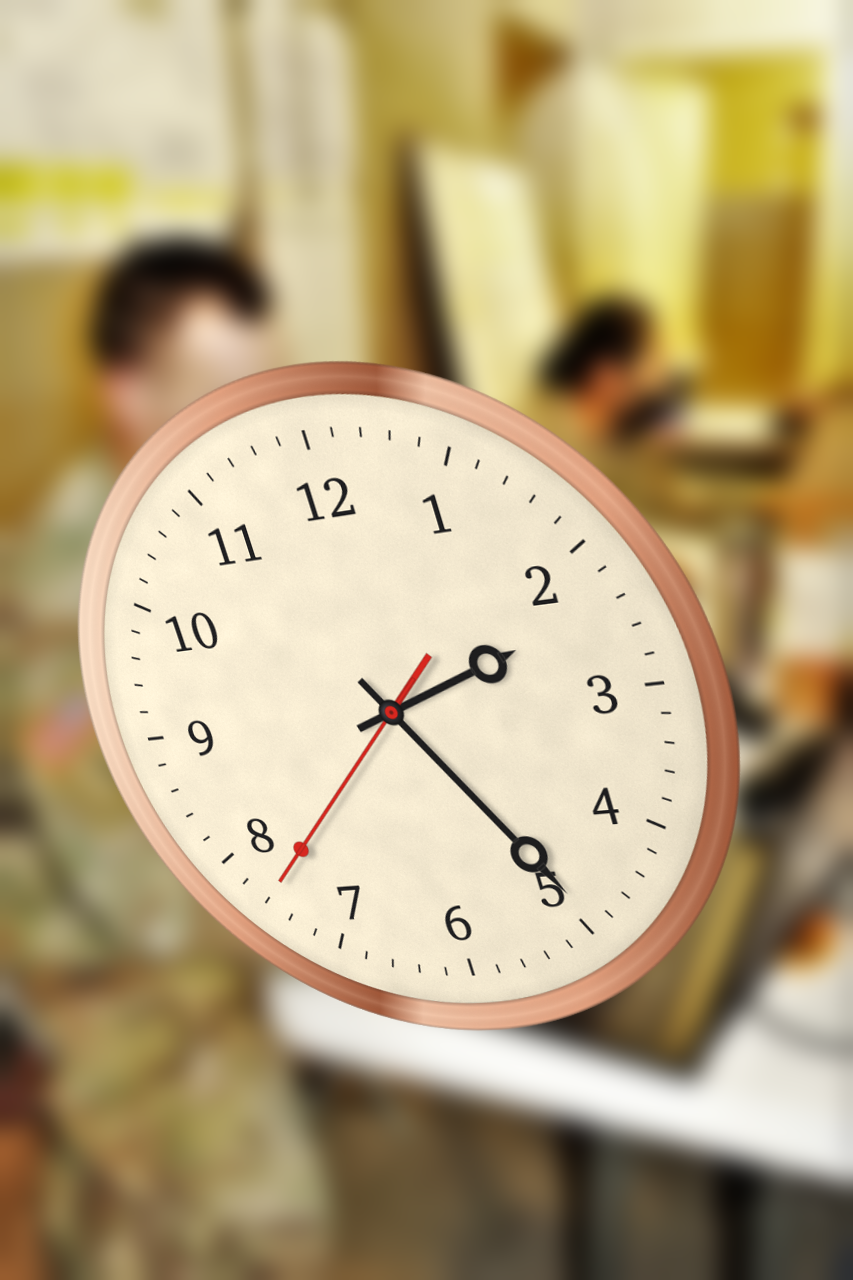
2:24:38
